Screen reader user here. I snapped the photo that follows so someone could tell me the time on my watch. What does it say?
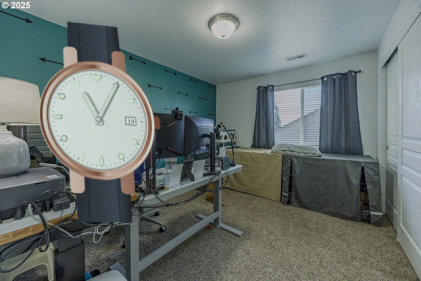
11:05
